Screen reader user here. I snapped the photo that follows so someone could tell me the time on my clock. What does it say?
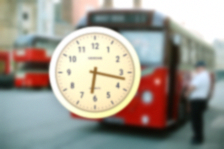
6:17
